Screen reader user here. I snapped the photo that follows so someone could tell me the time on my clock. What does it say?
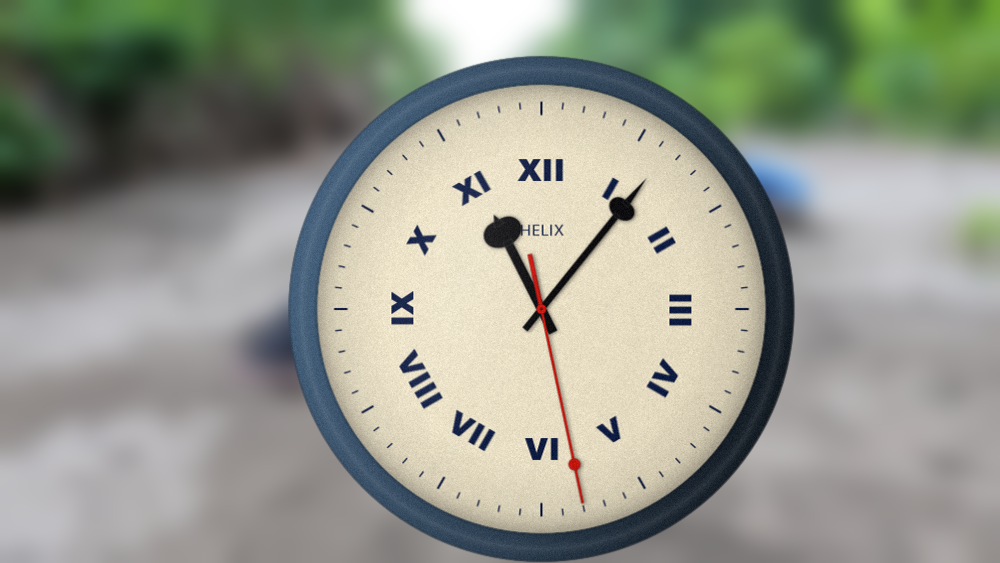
11:06:28
